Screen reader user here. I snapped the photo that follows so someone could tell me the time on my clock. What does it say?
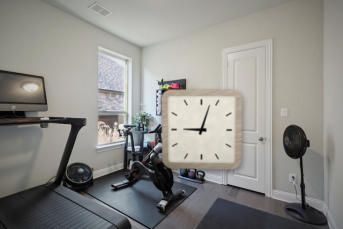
9:03
